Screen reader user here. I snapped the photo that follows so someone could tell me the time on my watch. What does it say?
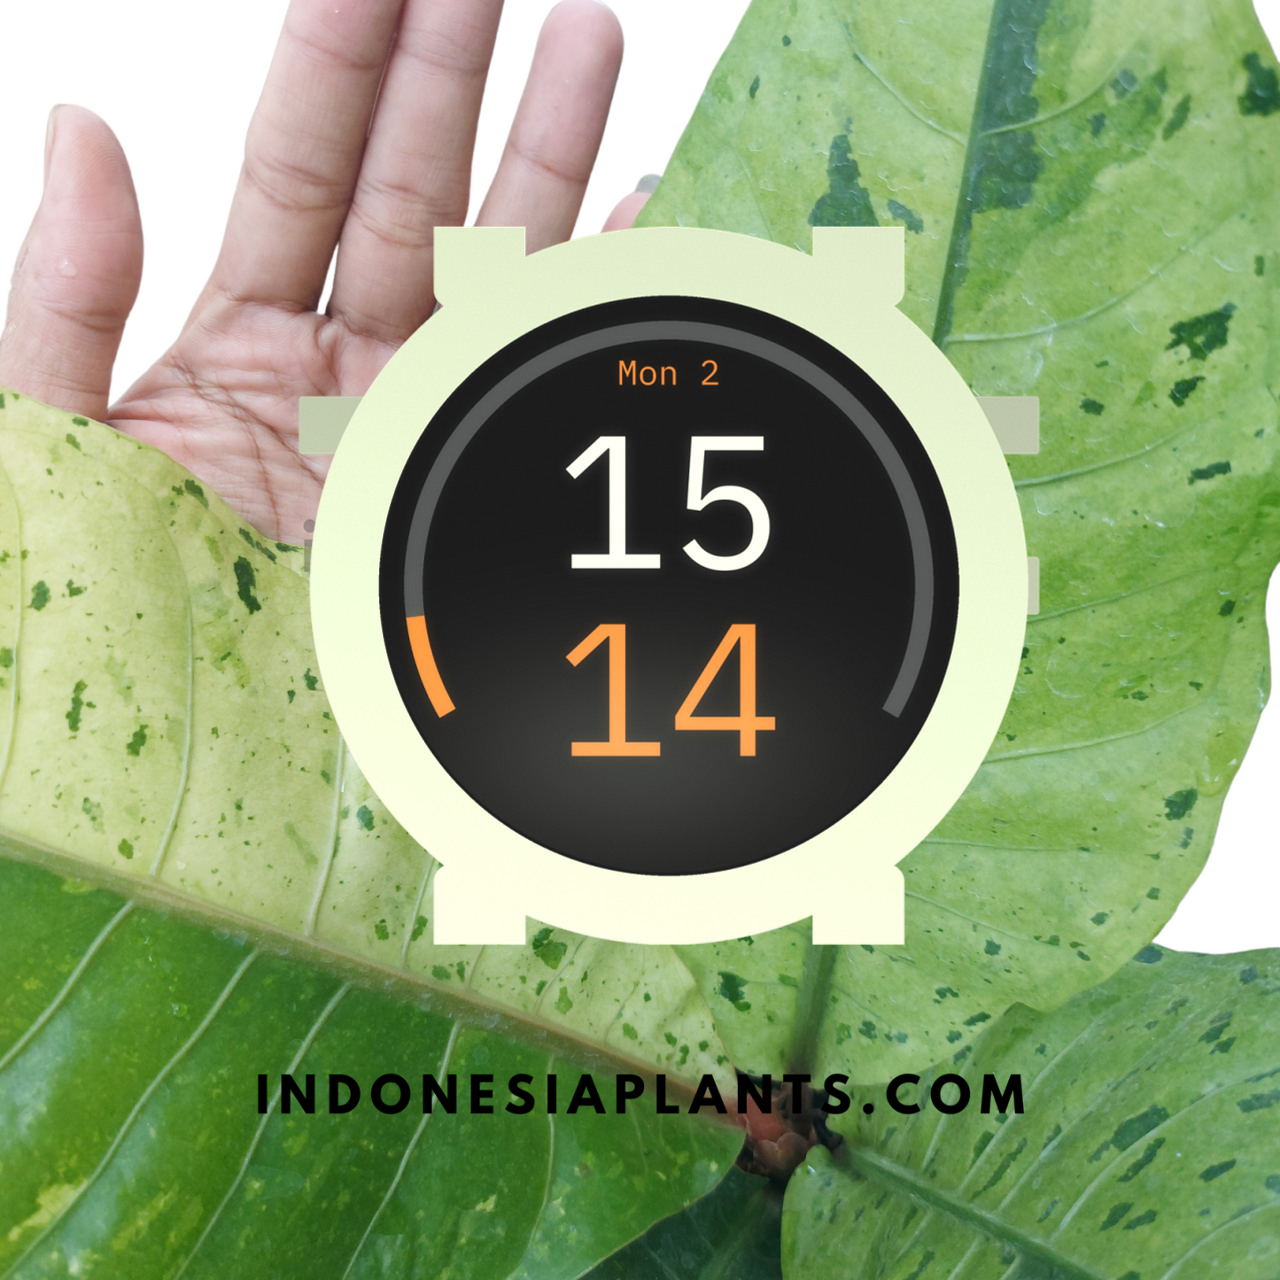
15:14
